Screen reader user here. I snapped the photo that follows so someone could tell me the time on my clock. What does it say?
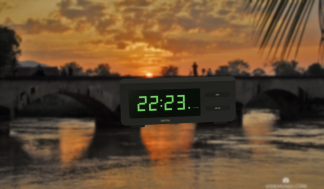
22:23
